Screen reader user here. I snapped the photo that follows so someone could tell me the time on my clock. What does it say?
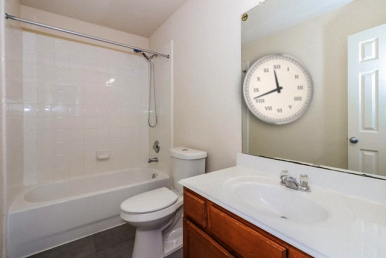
11:42
